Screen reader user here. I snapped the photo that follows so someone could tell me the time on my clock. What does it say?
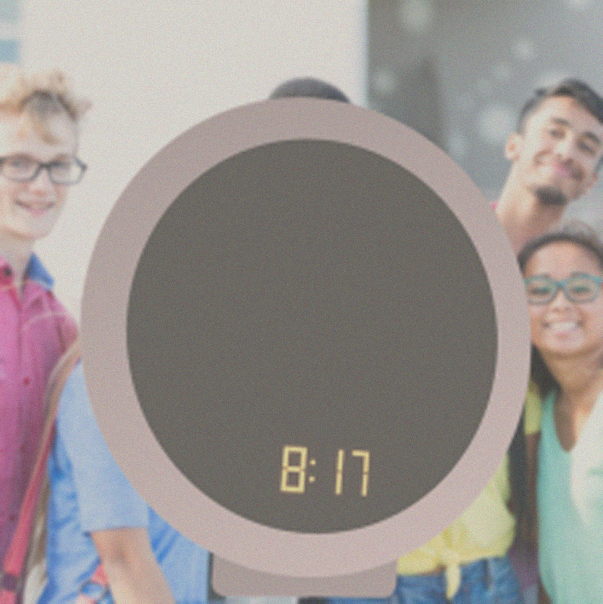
8:17
